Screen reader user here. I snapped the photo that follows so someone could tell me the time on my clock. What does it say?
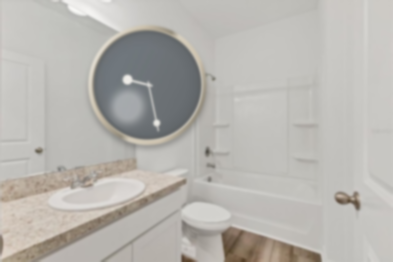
9:28
